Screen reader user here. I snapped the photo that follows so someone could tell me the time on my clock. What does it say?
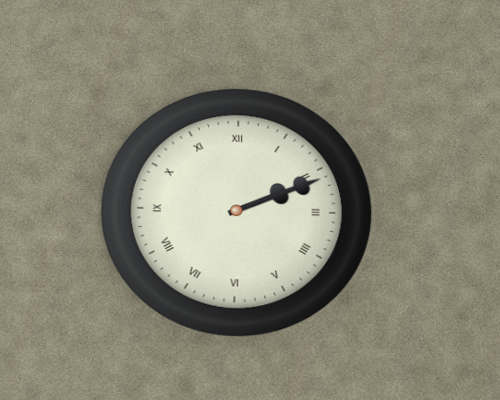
2:11
